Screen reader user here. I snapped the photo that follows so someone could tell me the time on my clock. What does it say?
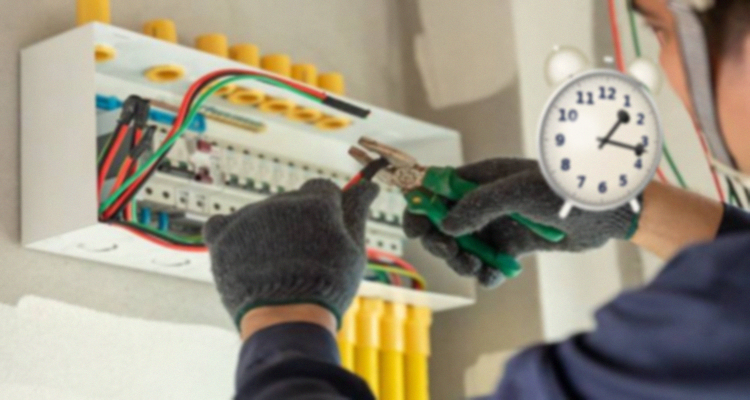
1:17
